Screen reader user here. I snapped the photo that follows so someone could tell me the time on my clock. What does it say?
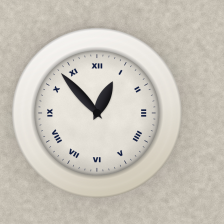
12:53
